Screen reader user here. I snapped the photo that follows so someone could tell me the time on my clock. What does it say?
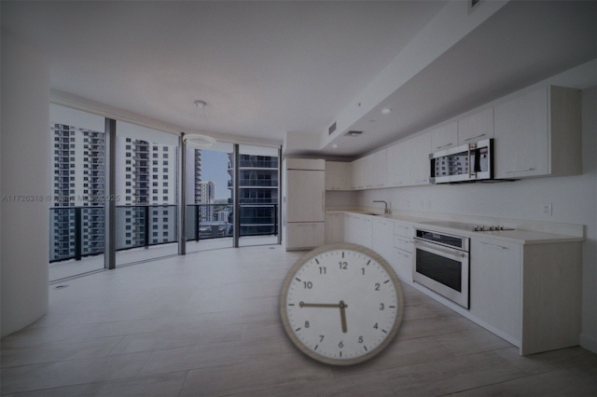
5:45
